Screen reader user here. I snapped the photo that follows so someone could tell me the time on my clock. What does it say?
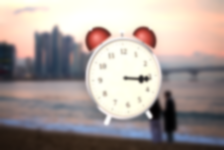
3:16
